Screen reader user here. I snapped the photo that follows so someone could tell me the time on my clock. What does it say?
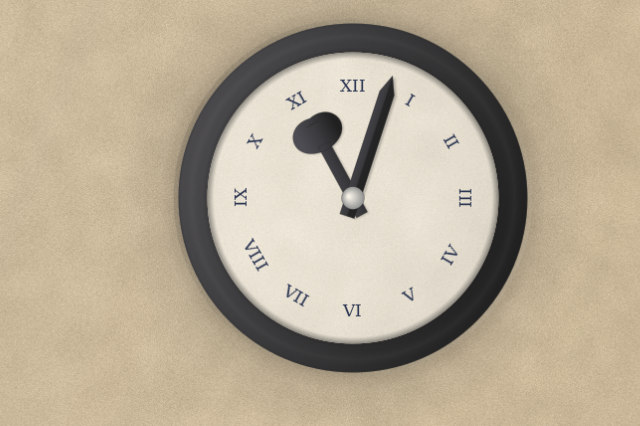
11:03
